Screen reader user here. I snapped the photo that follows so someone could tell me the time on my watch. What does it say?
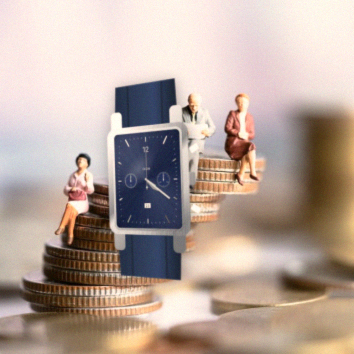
4:21
